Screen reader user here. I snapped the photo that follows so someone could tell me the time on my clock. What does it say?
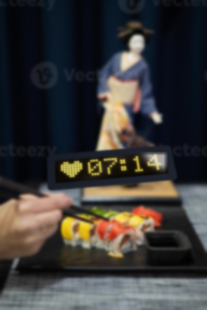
7:14
